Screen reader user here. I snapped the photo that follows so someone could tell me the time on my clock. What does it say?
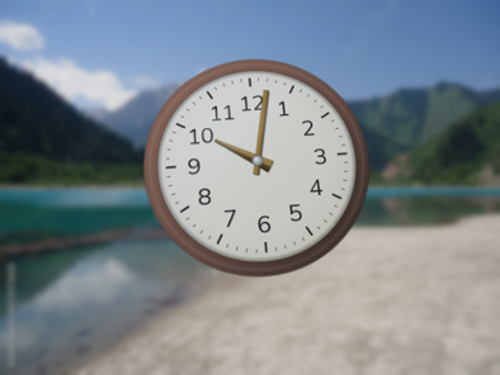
10:02
